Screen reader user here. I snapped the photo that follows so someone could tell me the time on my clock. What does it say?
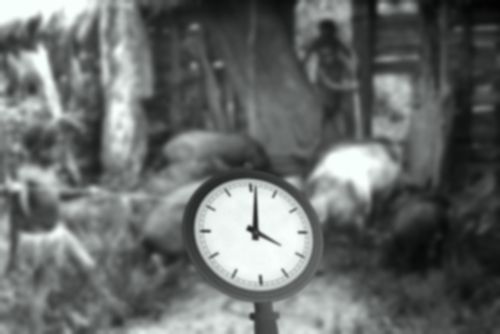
4:01
